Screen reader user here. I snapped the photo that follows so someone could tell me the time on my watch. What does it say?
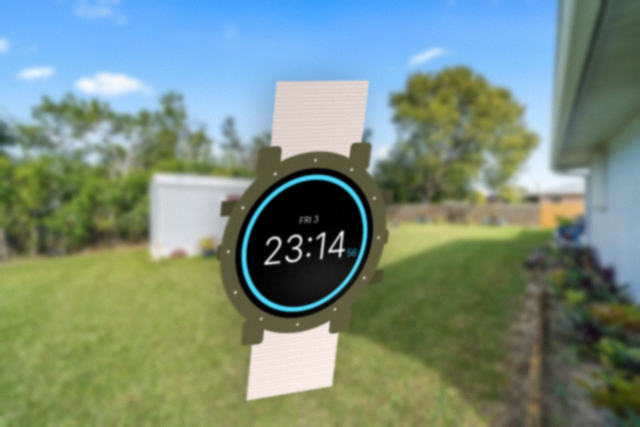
23:14
